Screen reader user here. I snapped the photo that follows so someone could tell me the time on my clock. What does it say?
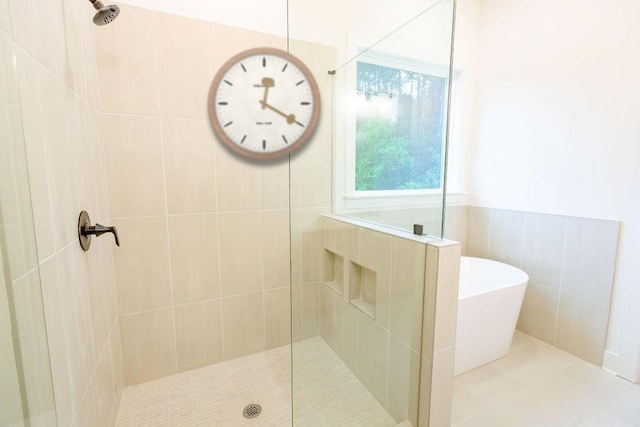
12:20
